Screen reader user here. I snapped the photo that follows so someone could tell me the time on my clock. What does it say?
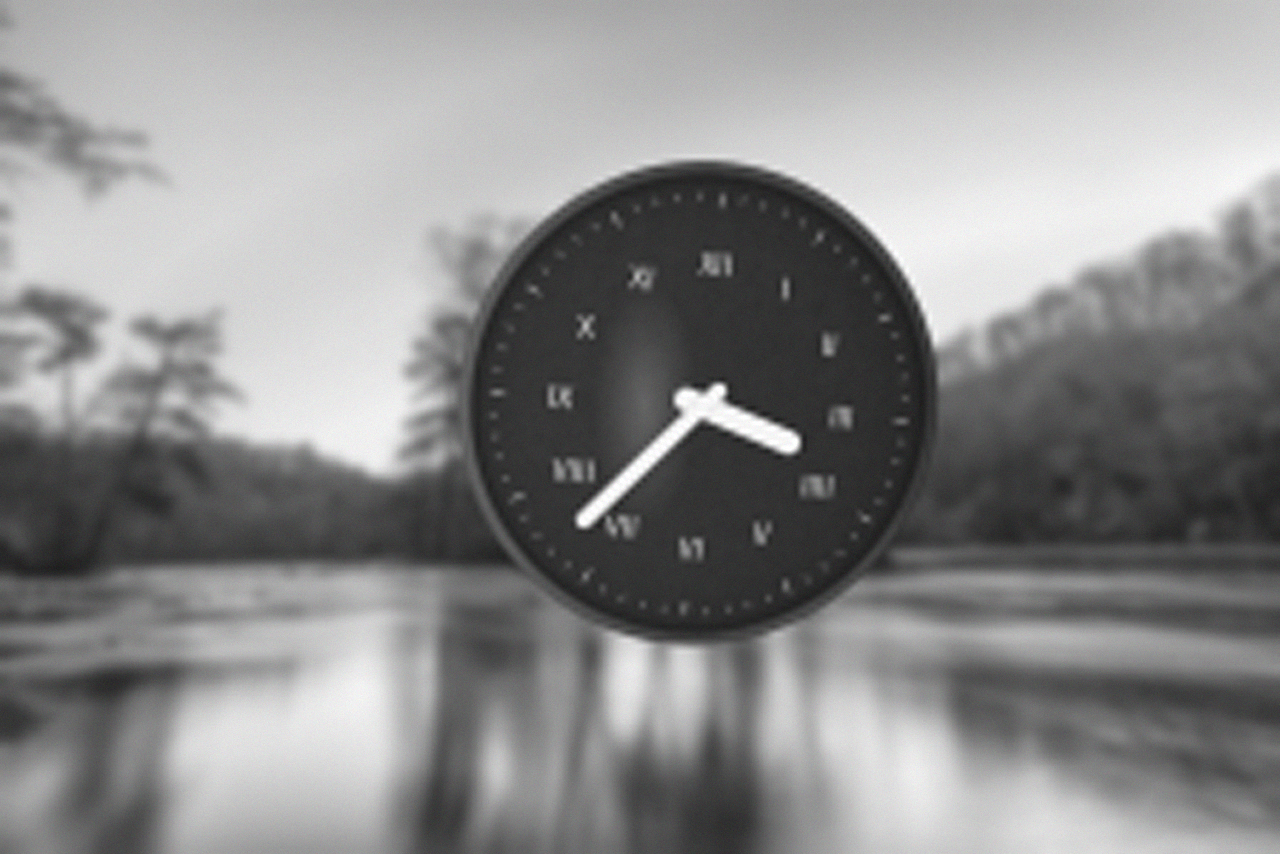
3:37
